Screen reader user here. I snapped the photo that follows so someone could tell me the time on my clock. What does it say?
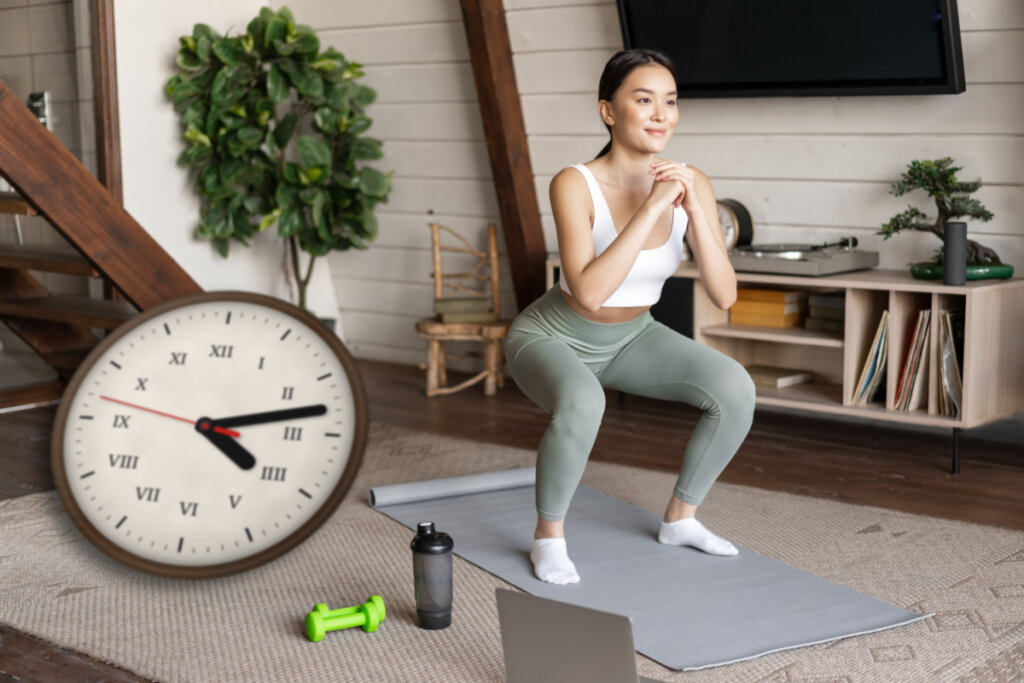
4:12:47
